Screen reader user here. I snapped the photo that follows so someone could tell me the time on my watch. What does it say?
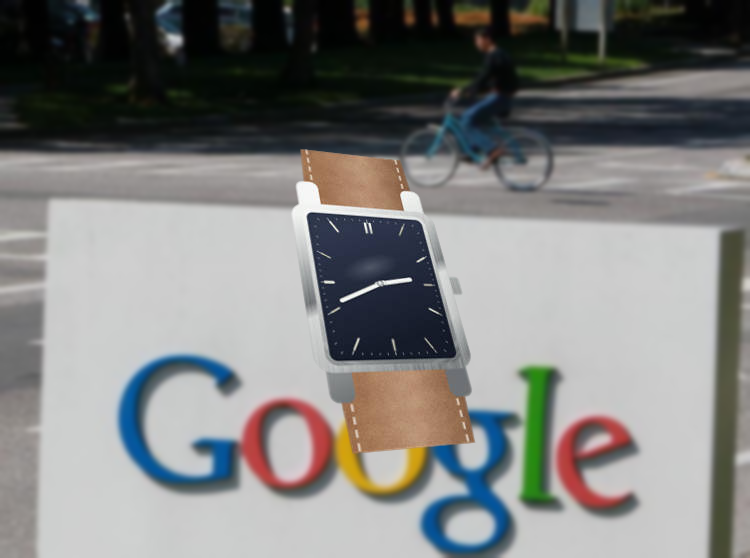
2:41
